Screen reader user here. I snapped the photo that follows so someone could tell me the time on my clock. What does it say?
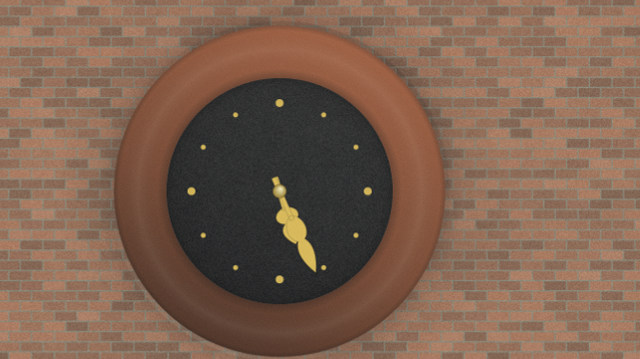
5:26
